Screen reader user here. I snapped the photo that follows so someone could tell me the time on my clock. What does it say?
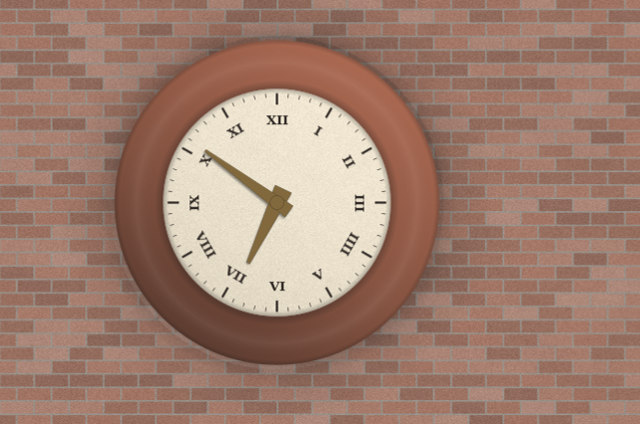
6:51
